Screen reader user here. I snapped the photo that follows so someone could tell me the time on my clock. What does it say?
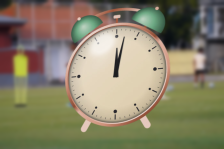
12:02
